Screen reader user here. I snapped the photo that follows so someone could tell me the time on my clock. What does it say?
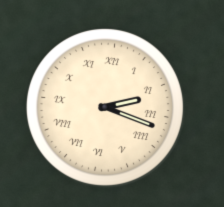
2:17
